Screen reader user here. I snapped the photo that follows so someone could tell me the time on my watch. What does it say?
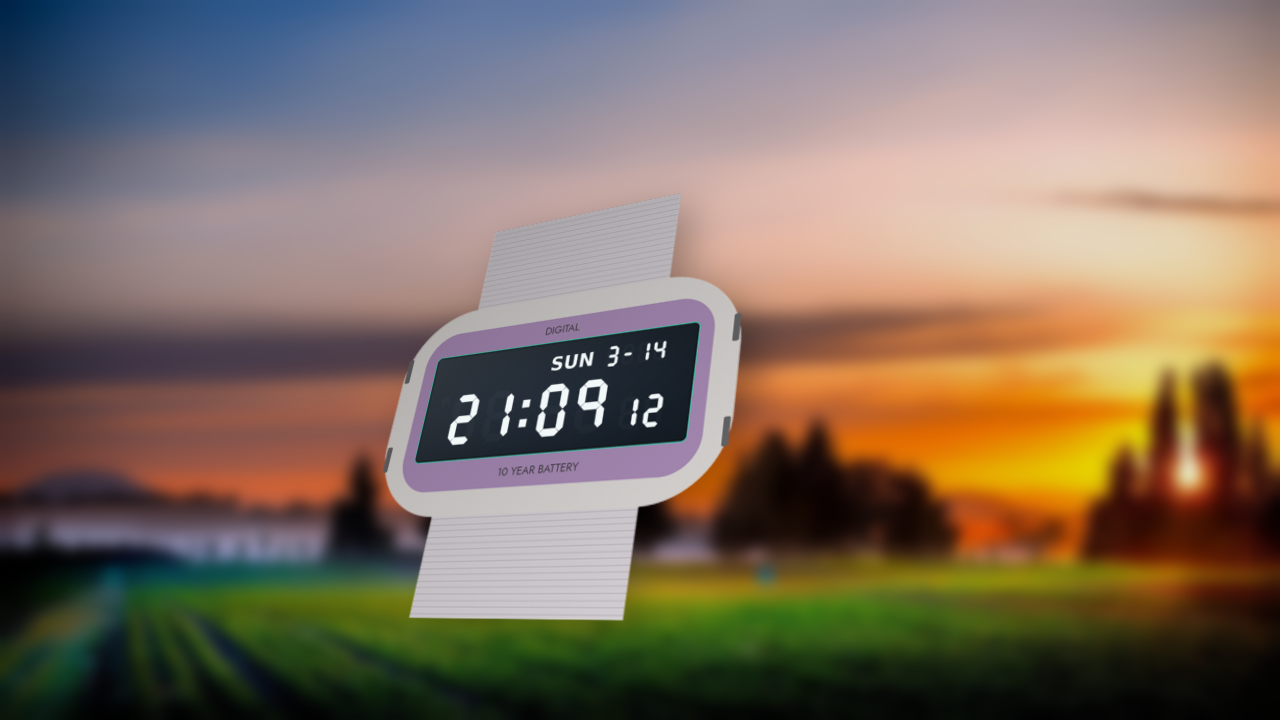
21:09:12
